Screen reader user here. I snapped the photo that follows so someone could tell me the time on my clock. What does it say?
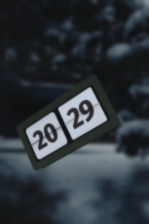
20:29
